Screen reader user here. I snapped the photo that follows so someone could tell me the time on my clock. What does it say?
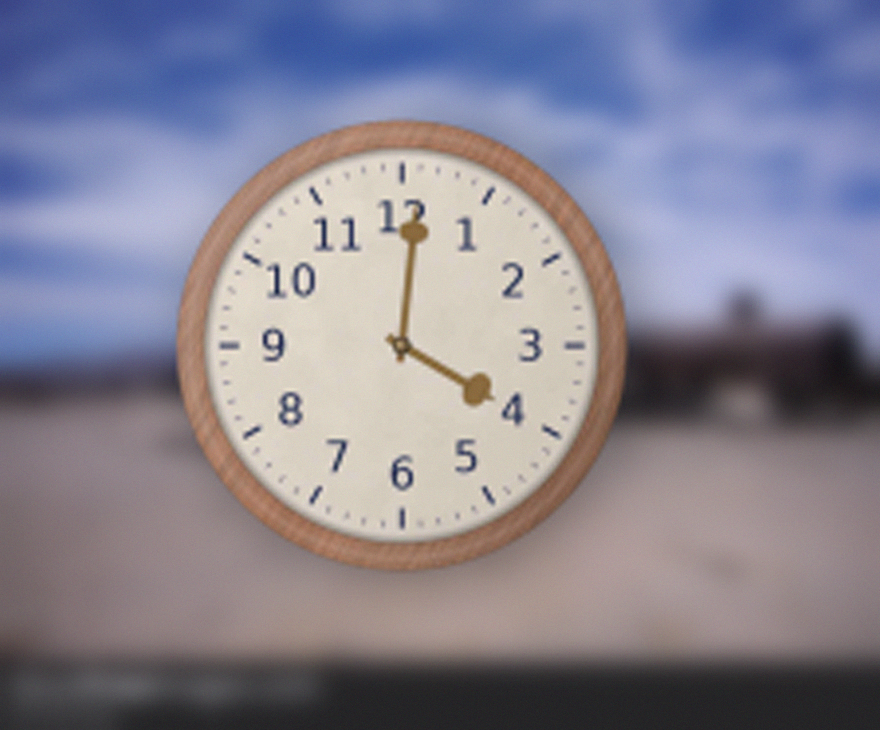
4:01
